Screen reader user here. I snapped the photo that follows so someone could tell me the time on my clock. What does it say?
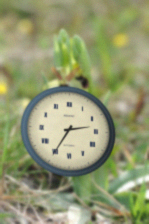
2:35
